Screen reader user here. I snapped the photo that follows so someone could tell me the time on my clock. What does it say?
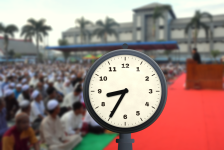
8:35
